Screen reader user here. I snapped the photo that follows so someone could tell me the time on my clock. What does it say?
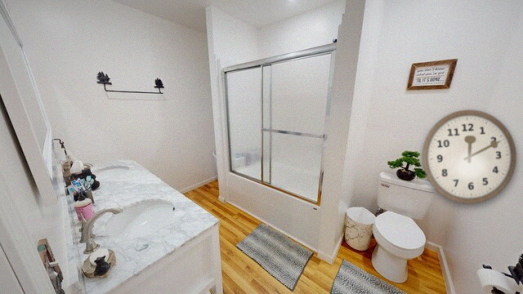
12:11
